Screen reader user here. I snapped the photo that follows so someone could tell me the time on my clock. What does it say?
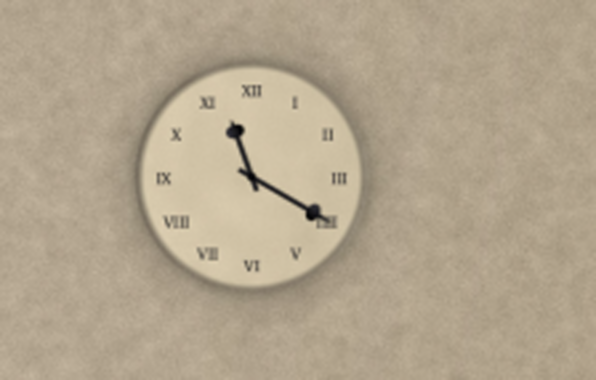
11:20
